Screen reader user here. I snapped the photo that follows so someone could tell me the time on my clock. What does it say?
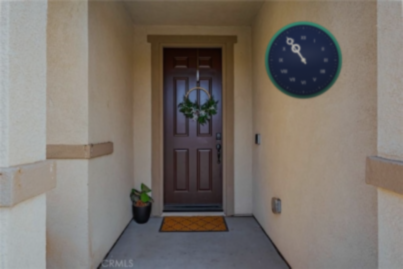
10:54
